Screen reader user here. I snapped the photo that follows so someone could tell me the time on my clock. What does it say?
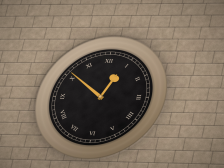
12:51
